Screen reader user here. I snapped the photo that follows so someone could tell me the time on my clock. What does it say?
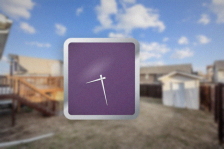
8:28
